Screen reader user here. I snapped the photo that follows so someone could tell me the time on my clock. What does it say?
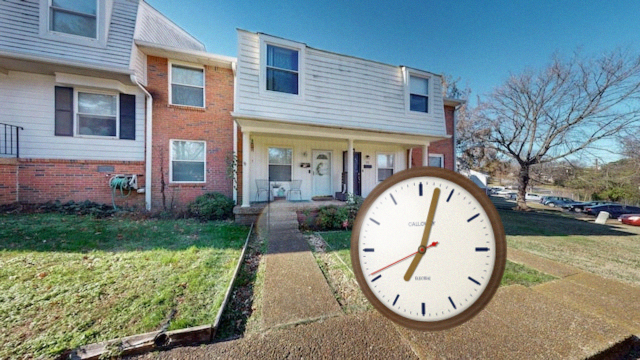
7:02:41
